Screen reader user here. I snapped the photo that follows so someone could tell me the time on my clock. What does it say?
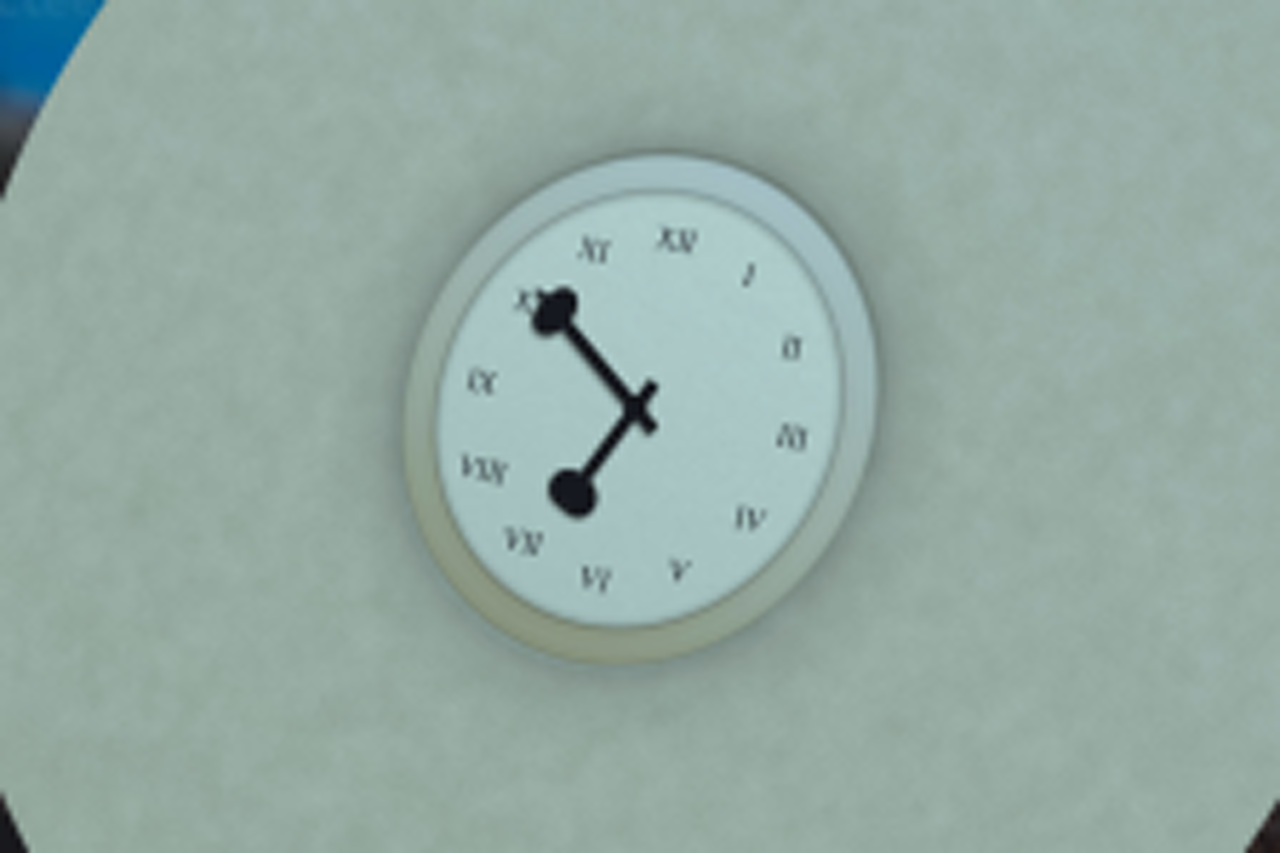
6:51
